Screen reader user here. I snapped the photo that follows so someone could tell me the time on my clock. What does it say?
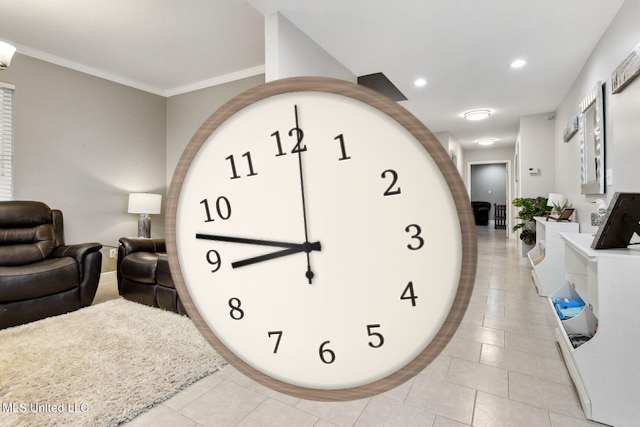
8:47:01
